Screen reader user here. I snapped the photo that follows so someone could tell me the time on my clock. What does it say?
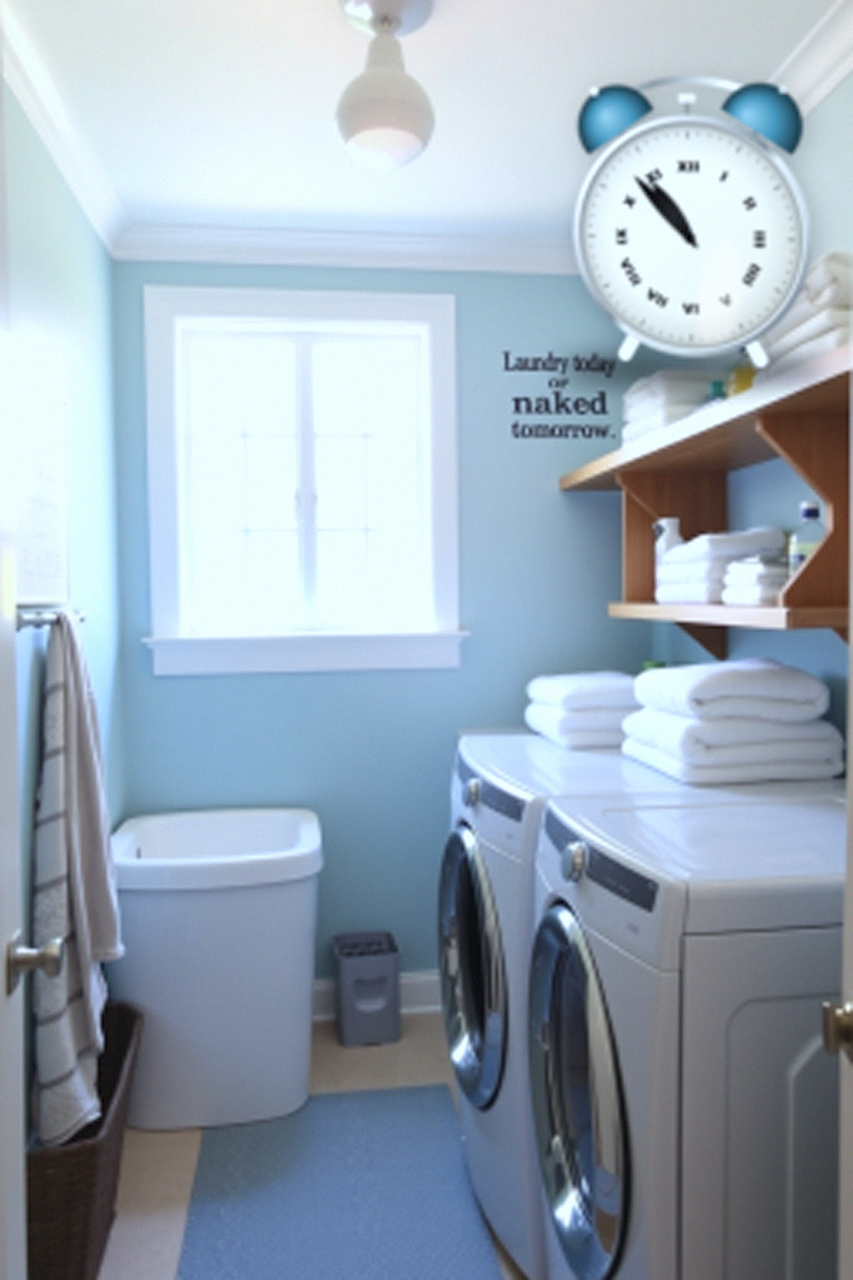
10:53
